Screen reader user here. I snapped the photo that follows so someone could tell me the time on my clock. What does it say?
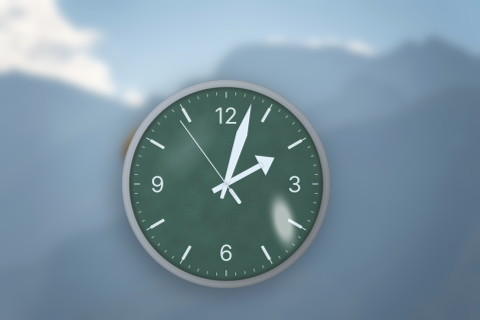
2:02:54
